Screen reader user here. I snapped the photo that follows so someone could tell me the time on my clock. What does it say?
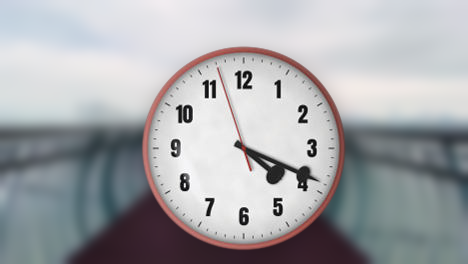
4:18:57
